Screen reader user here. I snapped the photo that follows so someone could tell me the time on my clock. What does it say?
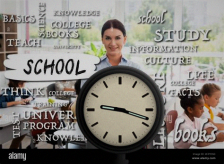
9:18
